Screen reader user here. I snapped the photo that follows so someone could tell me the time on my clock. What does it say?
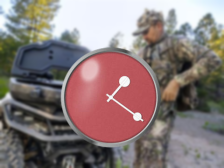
1:21
